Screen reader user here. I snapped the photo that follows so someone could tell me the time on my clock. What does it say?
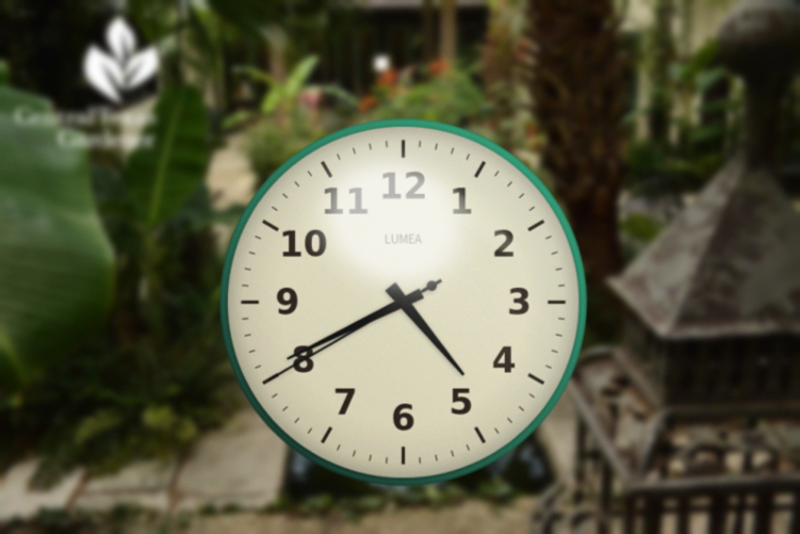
4:40:40
